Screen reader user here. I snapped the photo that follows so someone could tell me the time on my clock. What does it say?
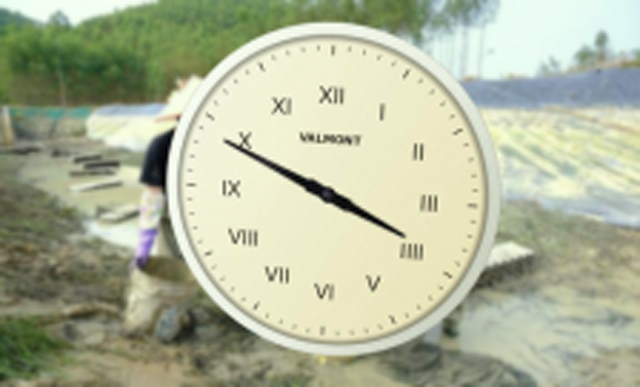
3:49
